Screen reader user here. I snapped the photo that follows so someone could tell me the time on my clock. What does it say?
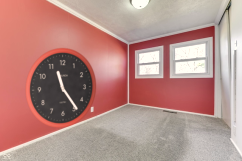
11:24
